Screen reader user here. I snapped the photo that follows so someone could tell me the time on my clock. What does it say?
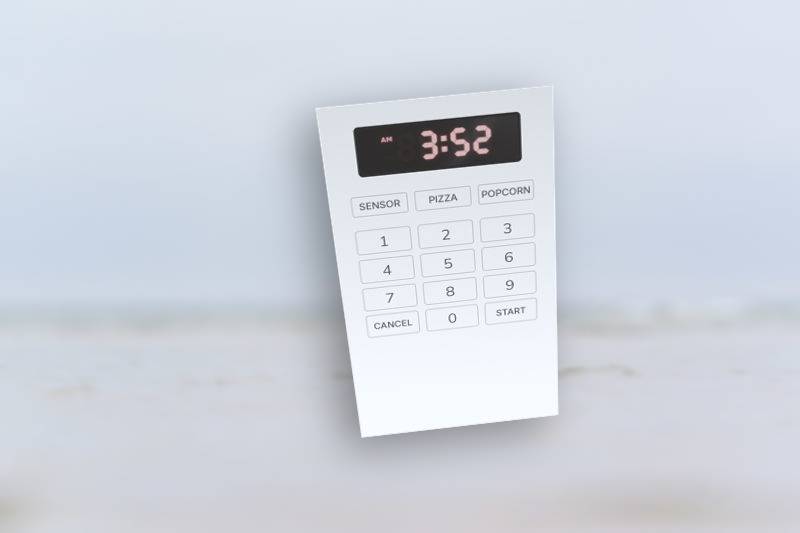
3:52
